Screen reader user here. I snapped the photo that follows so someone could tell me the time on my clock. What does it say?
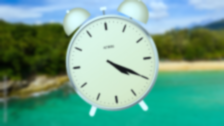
4:20
